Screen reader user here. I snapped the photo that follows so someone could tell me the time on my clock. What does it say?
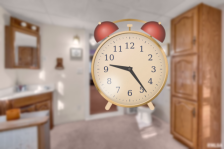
9:24
